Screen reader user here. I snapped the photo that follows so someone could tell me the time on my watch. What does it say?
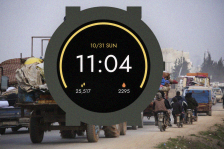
11:04
